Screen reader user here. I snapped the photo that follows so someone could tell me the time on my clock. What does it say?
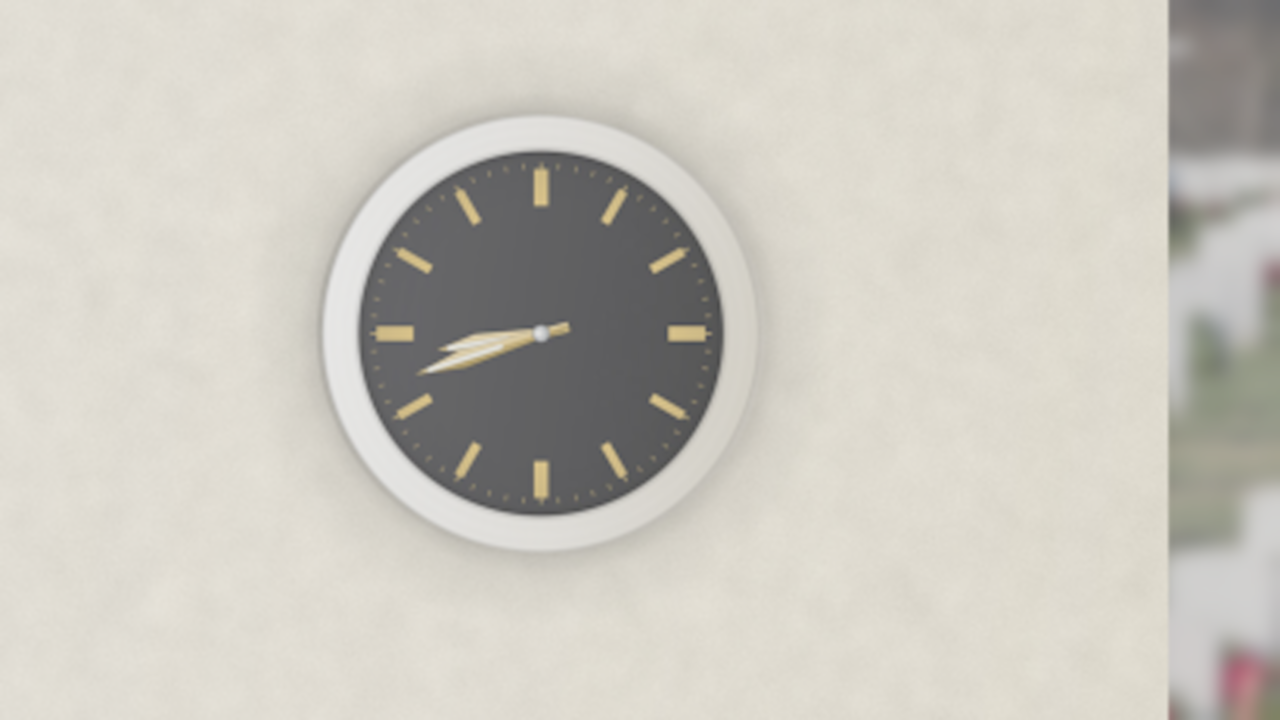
8:42
